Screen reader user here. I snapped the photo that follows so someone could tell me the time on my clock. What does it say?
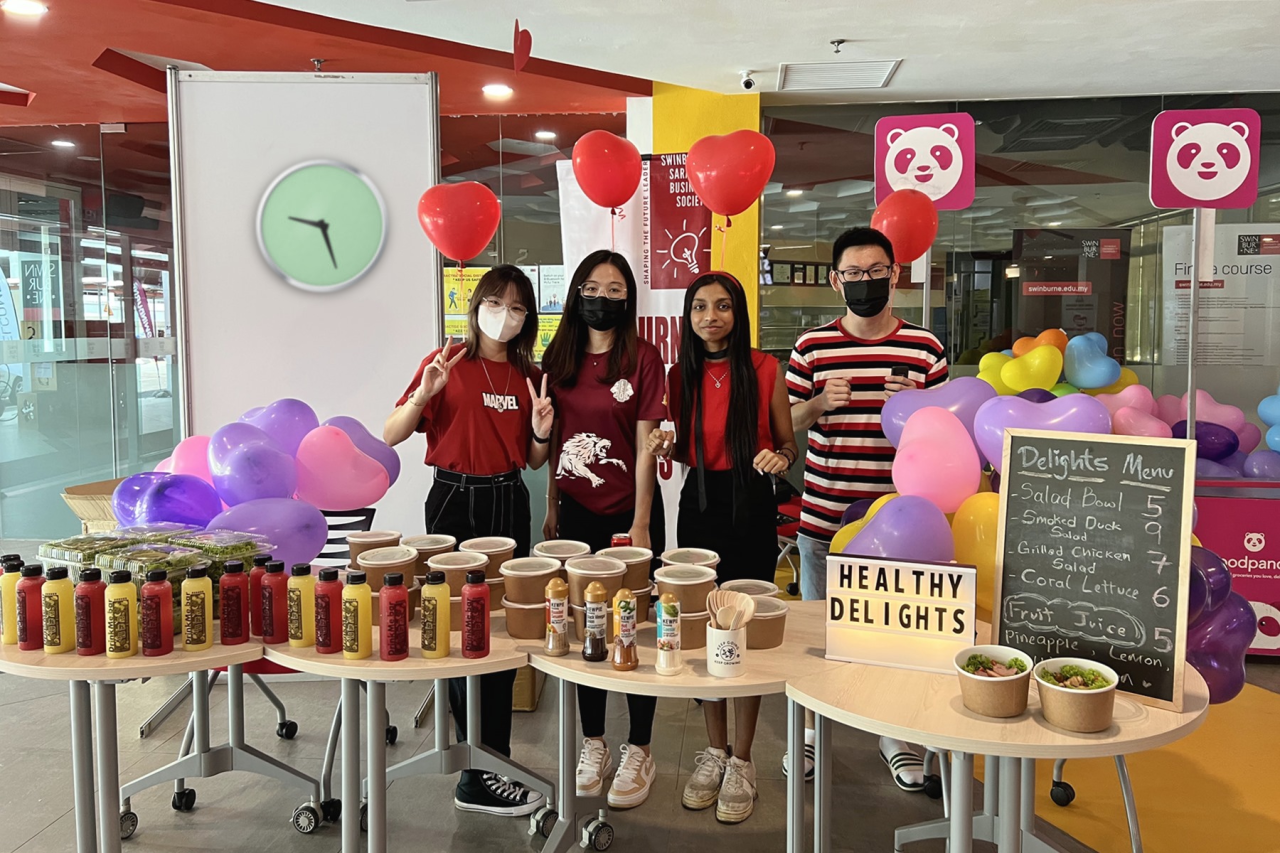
9:27
